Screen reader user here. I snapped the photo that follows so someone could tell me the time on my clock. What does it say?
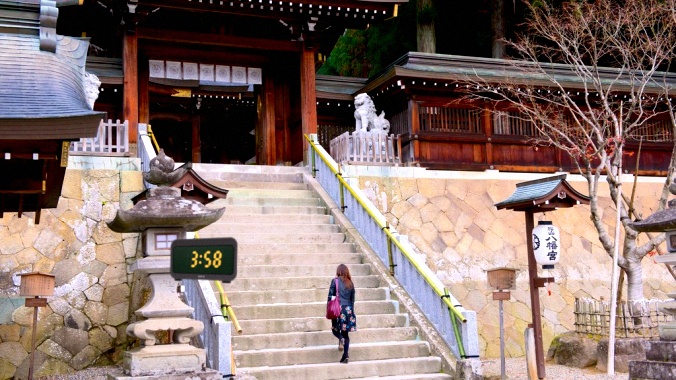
3:58
